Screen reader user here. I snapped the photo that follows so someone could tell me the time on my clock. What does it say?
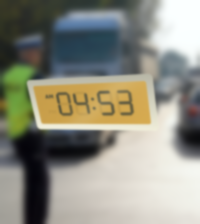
4:53
